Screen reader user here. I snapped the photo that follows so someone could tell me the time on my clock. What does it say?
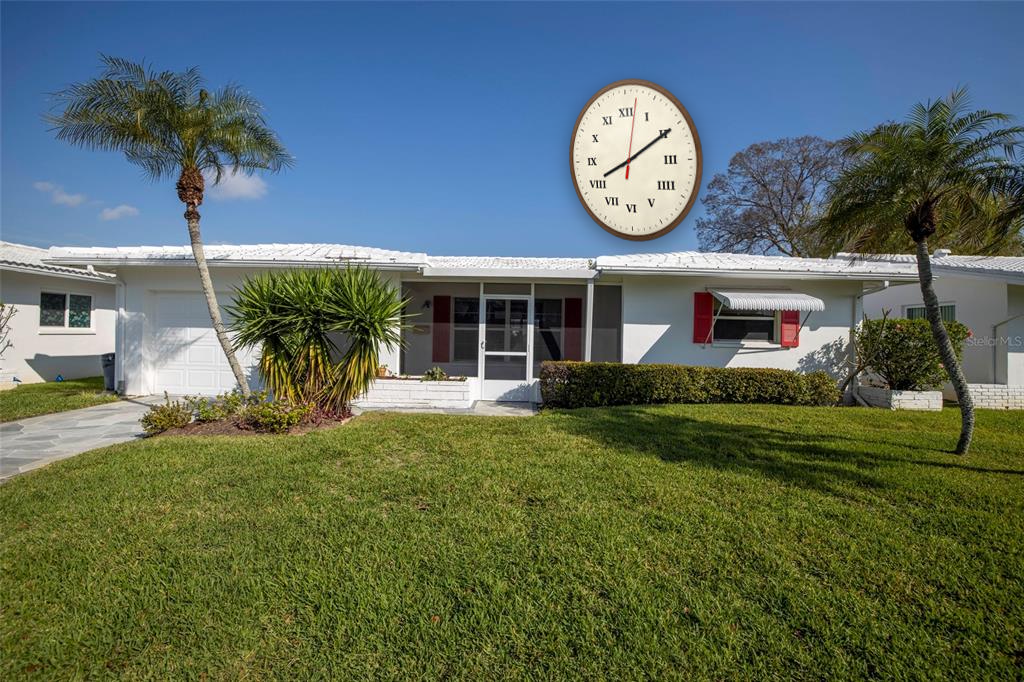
8:10:02
